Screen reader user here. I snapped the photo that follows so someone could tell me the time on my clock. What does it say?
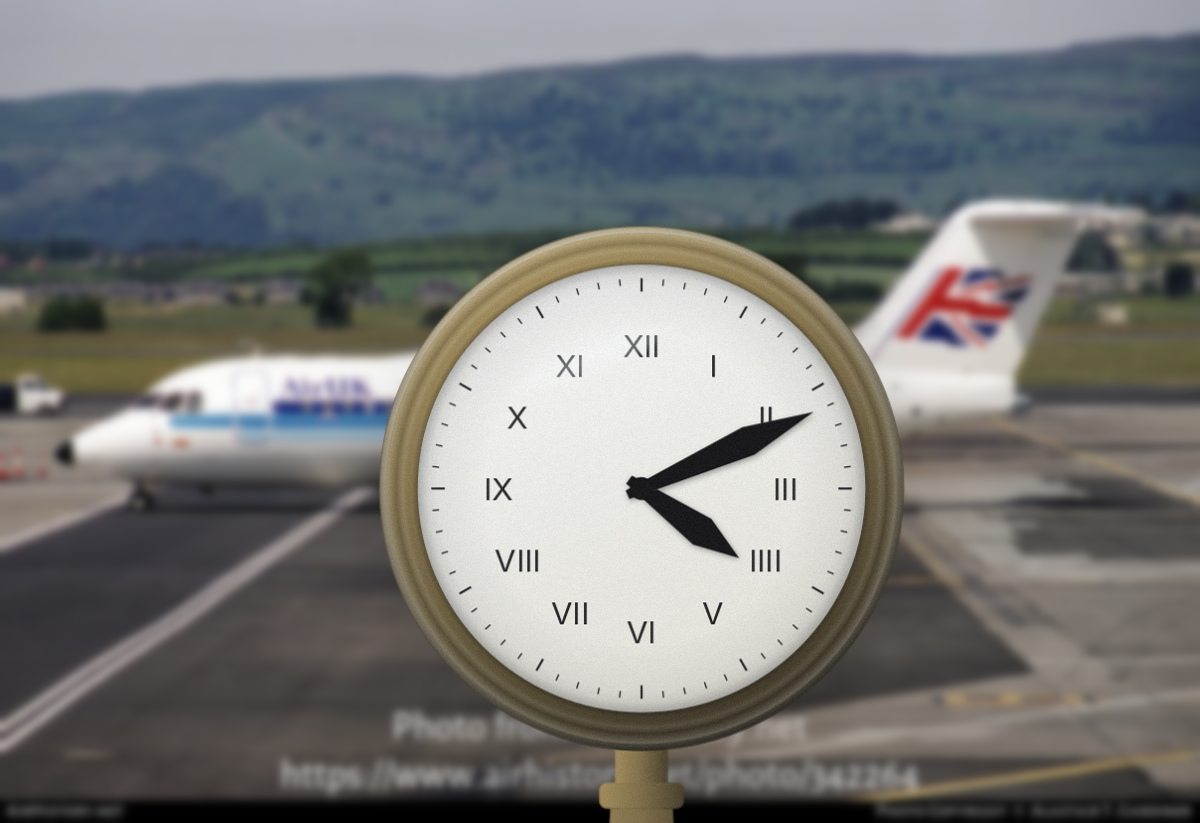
4:11
